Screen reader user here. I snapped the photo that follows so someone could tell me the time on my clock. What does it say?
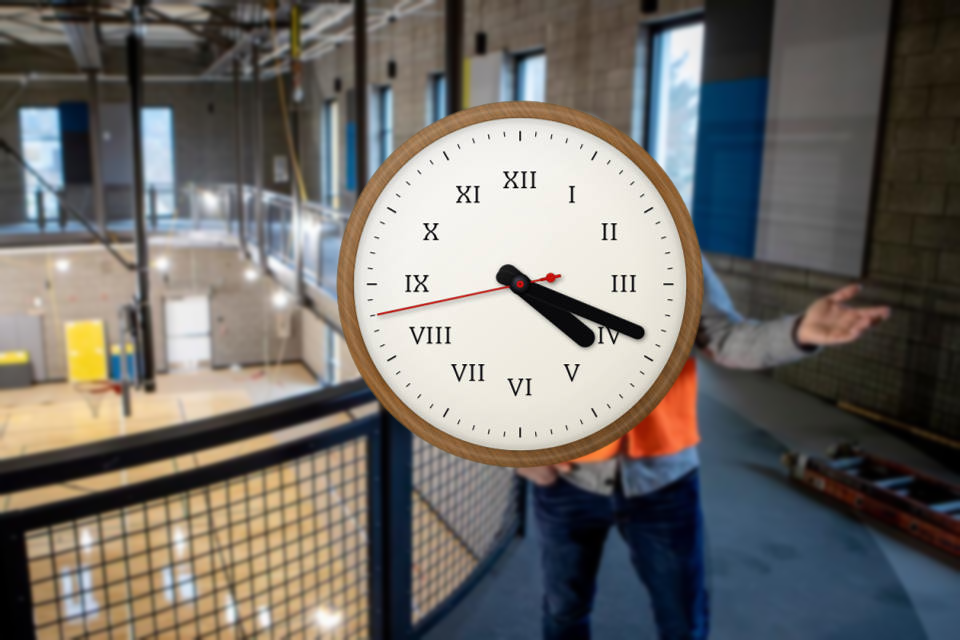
4:18:43
